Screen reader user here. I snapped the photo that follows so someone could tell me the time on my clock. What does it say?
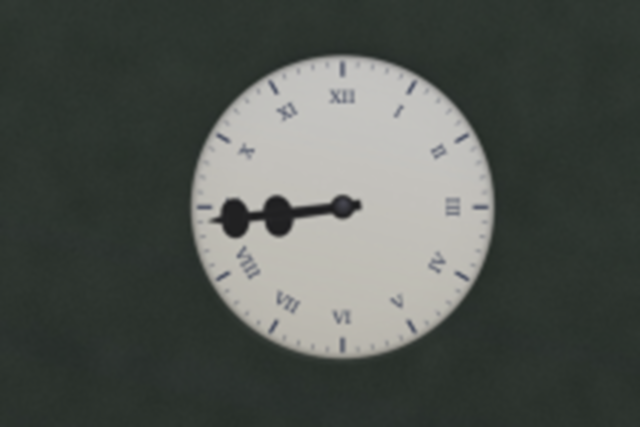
8:44
